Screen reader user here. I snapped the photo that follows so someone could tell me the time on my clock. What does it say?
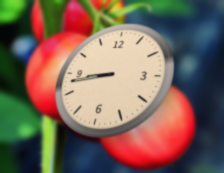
8:43
